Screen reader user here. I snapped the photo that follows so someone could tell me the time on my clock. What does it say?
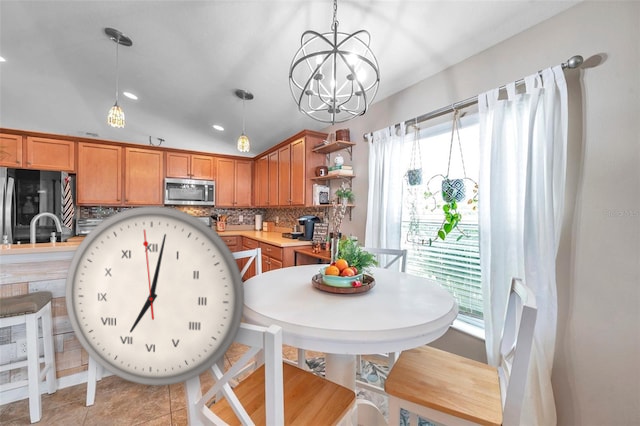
7:01:59
